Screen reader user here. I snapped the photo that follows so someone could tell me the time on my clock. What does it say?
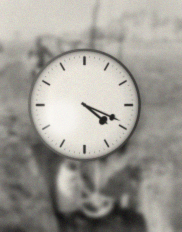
4:19
